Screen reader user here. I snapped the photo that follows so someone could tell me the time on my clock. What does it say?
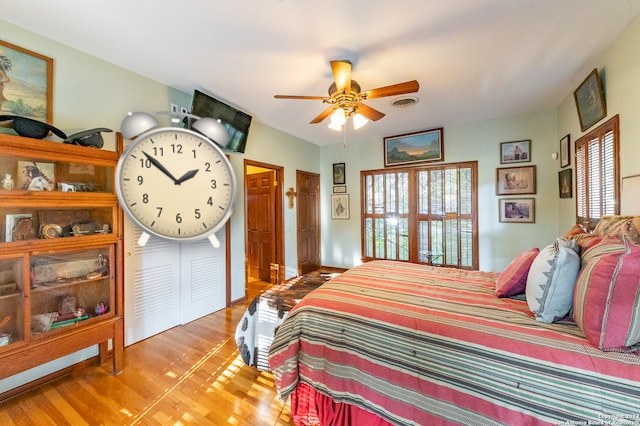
1:52
